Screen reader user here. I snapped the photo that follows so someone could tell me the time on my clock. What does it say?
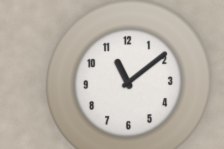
11:09
